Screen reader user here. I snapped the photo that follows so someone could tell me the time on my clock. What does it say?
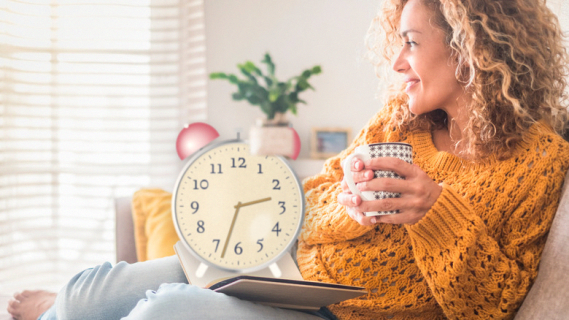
2:33
